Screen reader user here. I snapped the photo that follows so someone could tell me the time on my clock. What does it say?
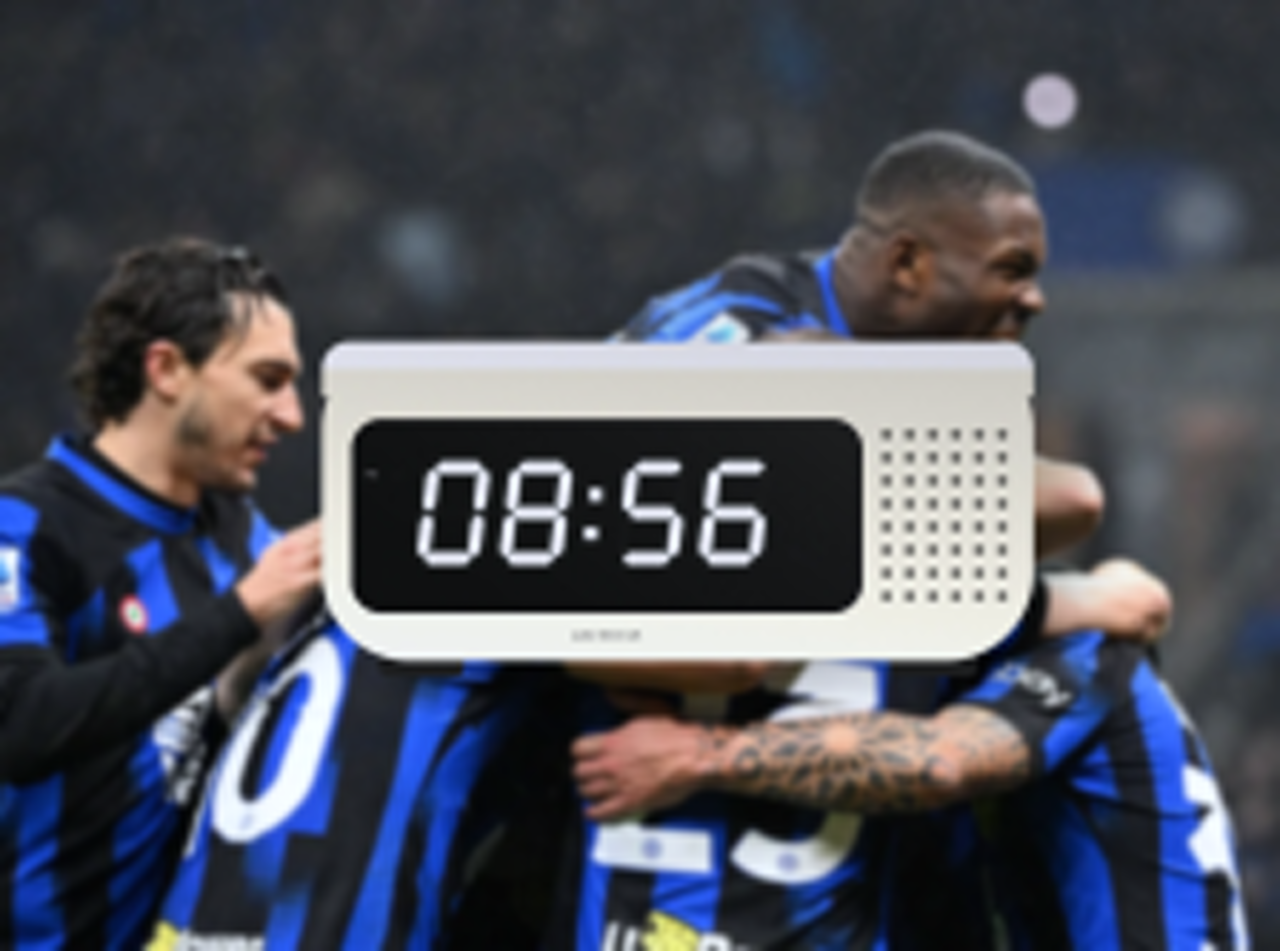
8:56
